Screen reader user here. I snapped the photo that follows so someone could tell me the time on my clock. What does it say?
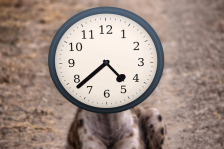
4:38
